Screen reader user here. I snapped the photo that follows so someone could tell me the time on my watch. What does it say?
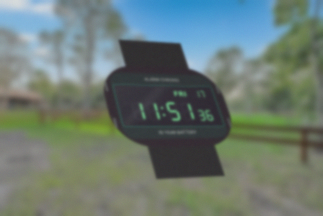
11:51
